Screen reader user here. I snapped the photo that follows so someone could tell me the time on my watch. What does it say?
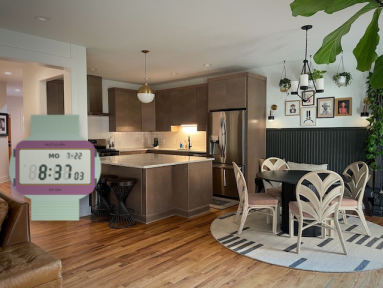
8:37
